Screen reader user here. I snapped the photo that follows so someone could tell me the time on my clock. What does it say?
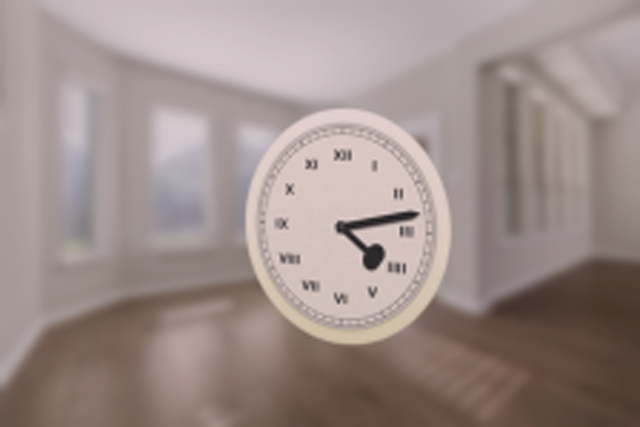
4:13
